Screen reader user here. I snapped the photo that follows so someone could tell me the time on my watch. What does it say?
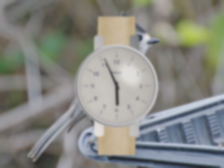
5:56
